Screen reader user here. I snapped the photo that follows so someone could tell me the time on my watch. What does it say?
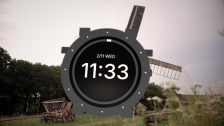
11:33
